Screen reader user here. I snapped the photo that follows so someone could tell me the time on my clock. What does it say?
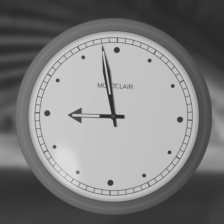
8:58
